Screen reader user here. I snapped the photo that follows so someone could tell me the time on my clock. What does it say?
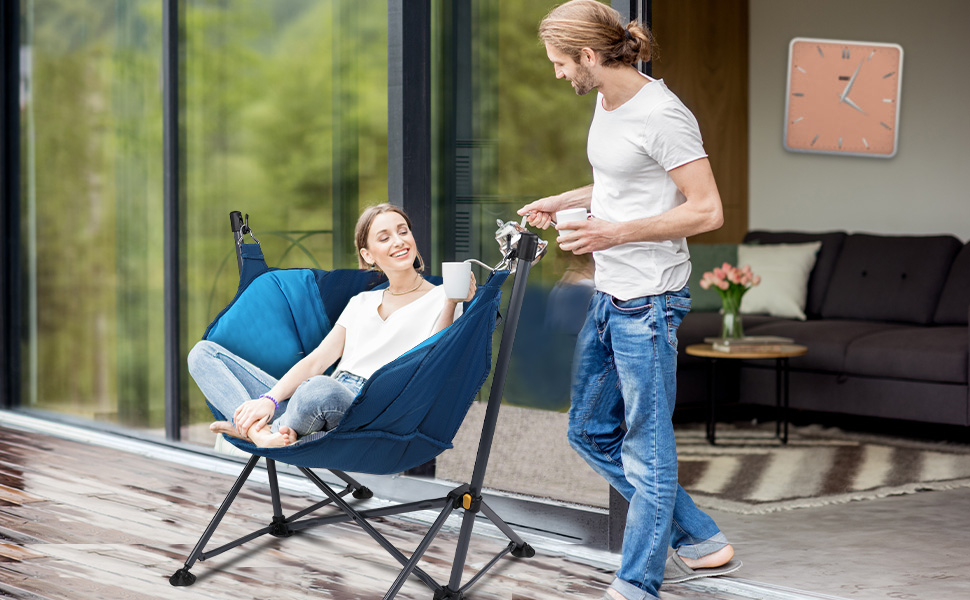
4:04
